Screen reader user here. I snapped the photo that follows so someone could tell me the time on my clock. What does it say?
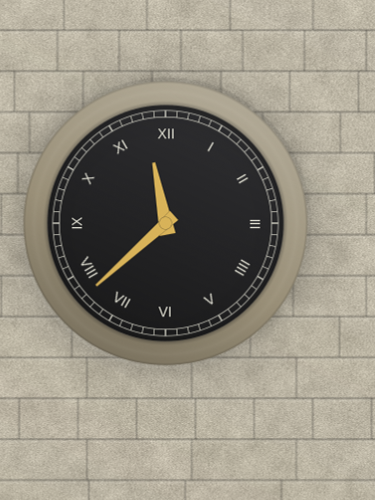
11:38
